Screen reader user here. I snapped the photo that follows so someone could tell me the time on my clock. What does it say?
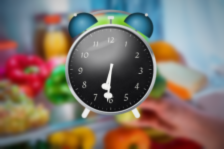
6:31
